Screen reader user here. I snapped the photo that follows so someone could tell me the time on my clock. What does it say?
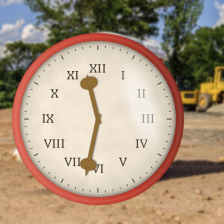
11:32
